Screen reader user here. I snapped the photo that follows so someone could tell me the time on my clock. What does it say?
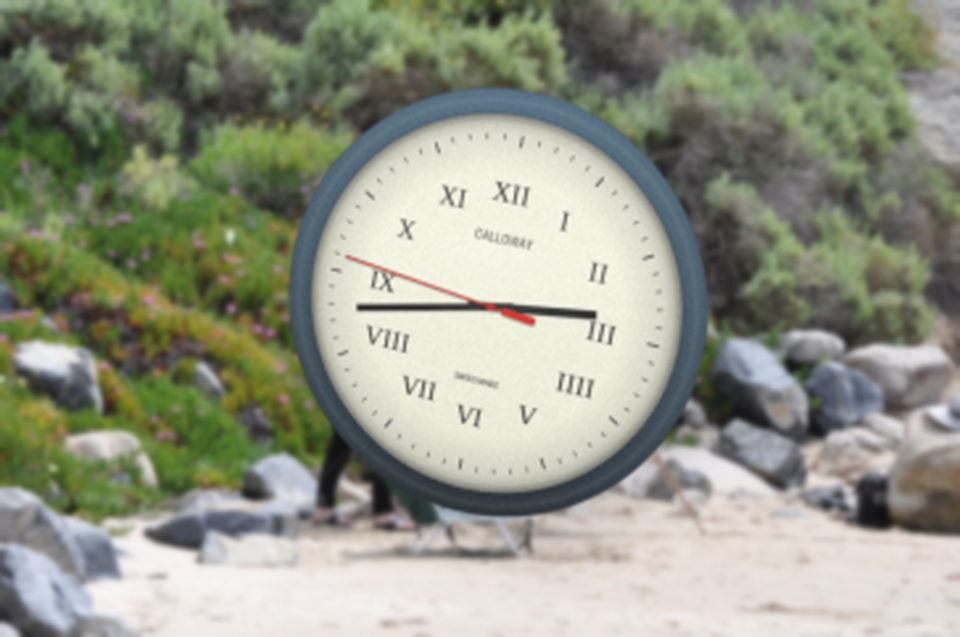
2:42:46
